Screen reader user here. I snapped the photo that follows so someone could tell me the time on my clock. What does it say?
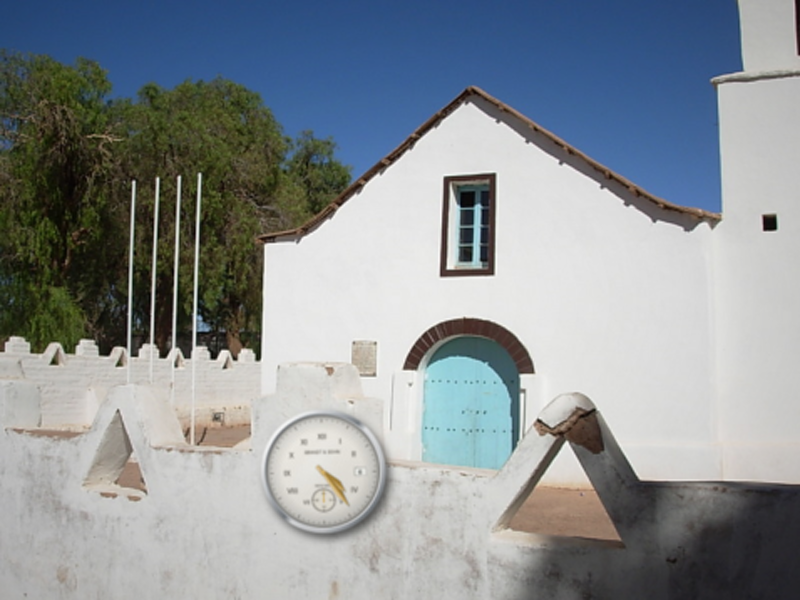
4:24
